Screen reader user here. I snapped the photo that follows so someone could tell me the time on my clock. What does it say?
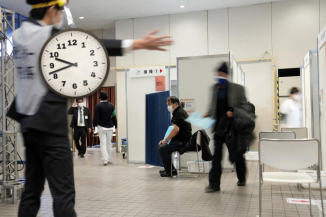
9:42
